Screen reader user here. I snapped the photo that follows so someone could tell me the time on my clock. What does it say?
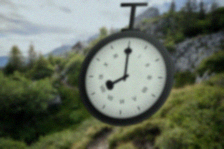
8:00
